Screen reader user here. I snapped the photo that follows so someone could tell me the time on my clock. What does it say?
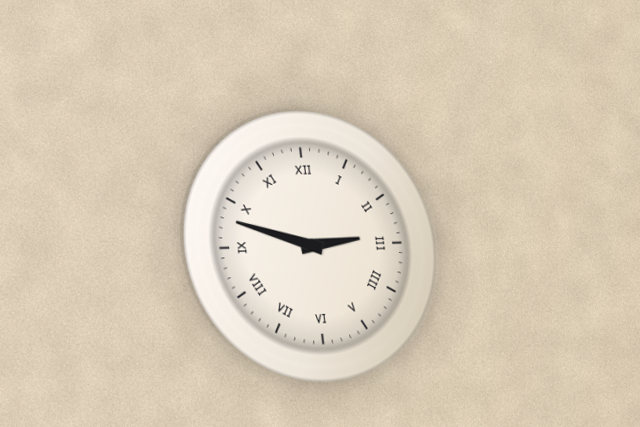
2:48
